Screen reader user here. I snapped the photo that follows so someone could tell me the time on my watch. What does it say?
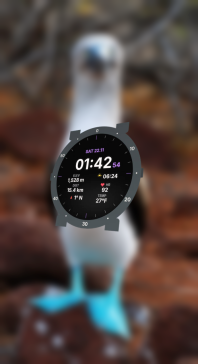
1:42
